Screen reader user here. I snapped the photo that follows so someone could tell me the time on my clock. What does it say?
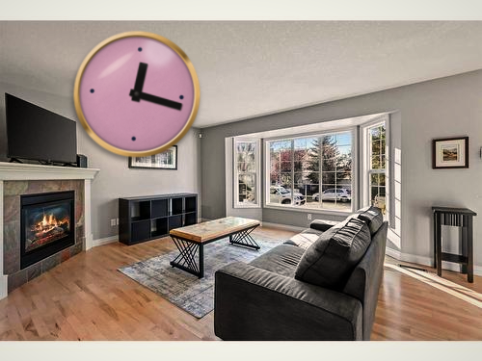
12:17
